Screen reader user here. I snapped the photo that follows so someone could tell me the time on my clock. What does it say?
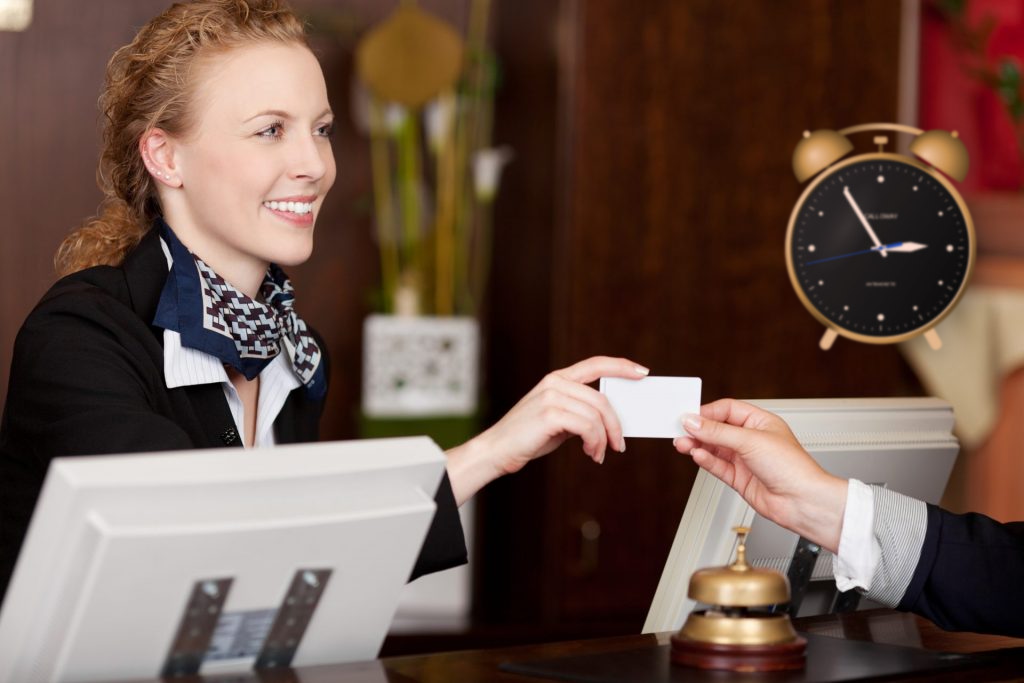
2:54:43
